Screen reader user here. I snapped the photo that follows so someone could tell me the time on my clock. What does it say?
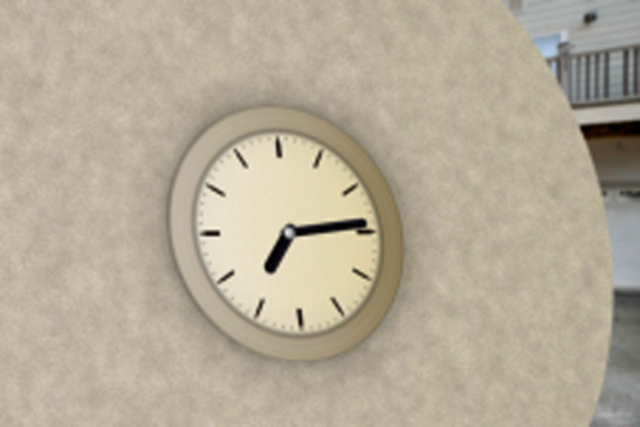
7:14
